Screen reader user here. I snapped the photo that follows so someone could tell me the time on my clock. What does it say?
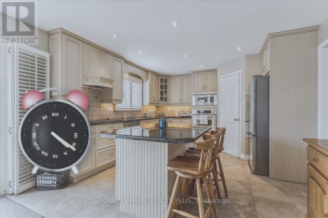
4:21
